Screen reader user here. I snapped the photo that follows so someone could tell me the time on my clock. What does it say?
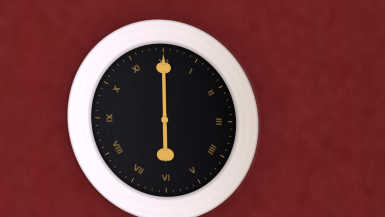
6:00
